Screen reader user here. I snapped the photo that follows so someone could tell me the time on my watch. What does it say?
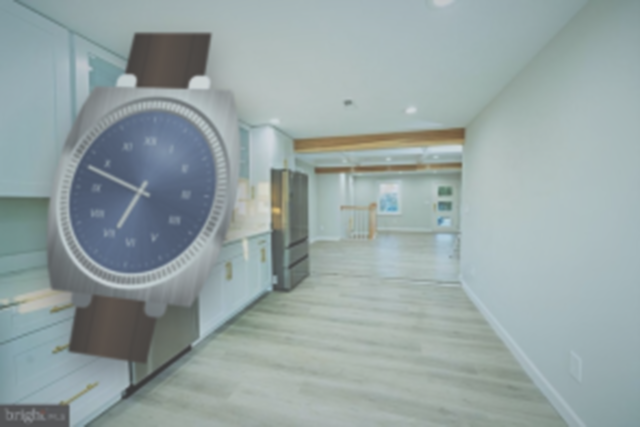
6:48
